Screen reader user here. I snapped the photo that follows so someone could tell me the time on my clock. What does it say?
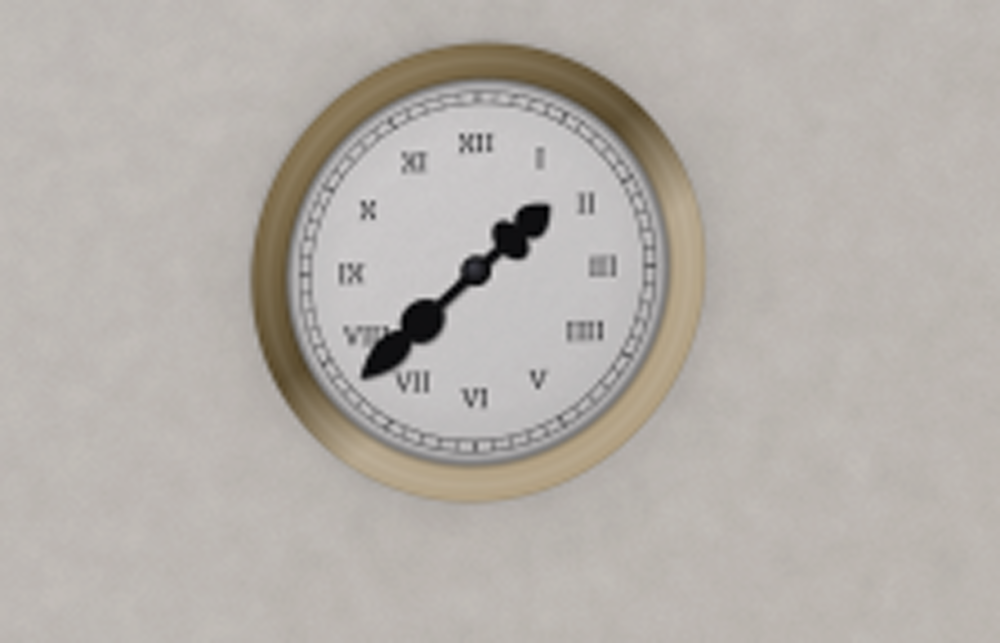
1:38
